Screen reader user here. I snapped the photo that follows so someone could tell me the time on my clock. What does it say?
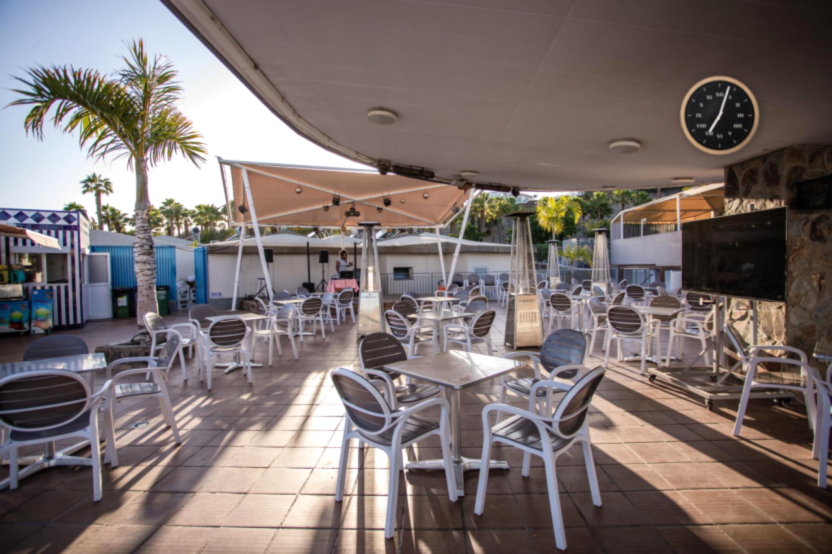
7:03
